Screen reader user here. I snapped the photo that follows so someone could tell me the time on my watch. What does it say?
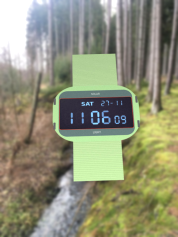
11:06:09
